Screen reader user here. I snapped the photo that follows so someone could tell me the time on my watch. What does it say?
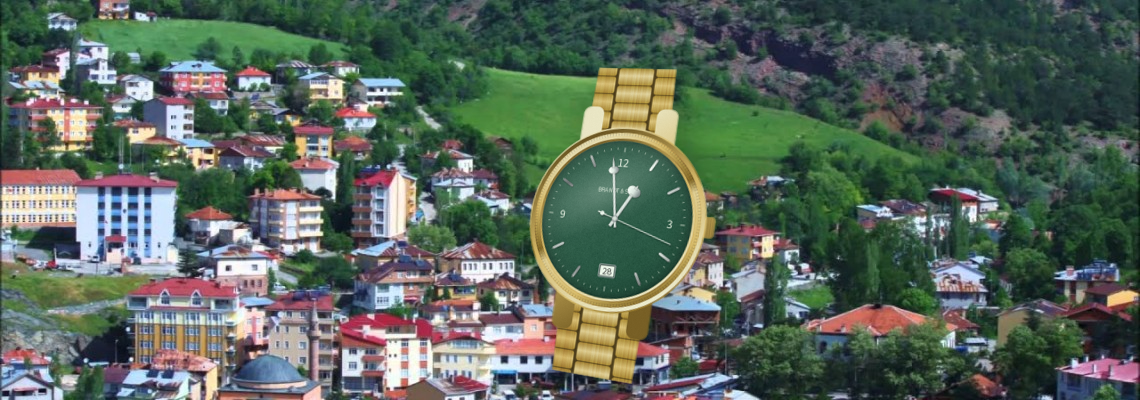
12:58:18
